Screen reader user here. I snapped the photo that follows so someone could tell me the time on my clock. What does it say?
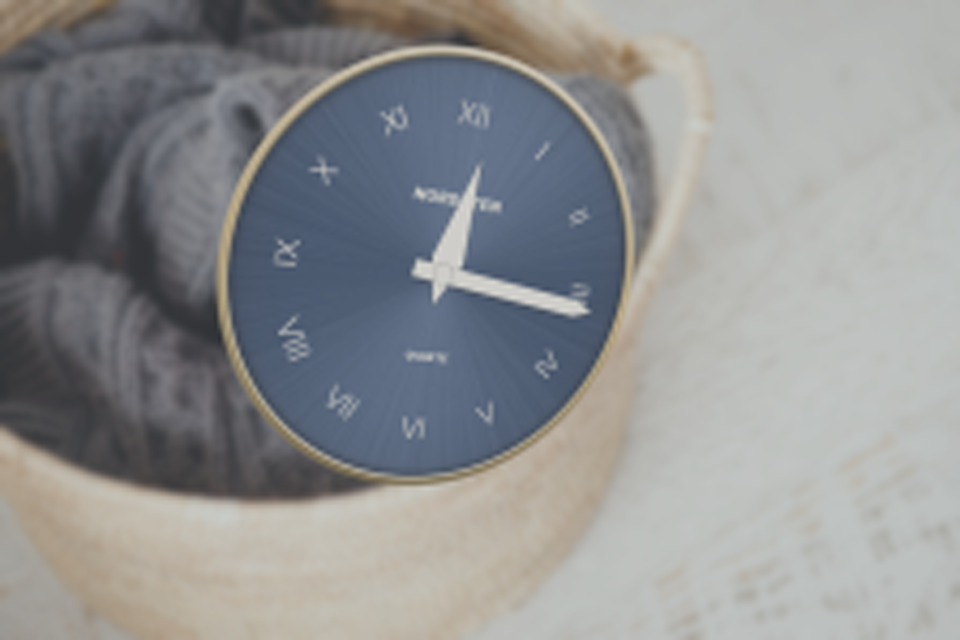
12:16
